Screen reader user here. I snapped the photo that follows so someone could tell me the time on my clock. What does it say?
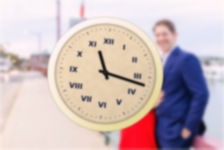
11:17
